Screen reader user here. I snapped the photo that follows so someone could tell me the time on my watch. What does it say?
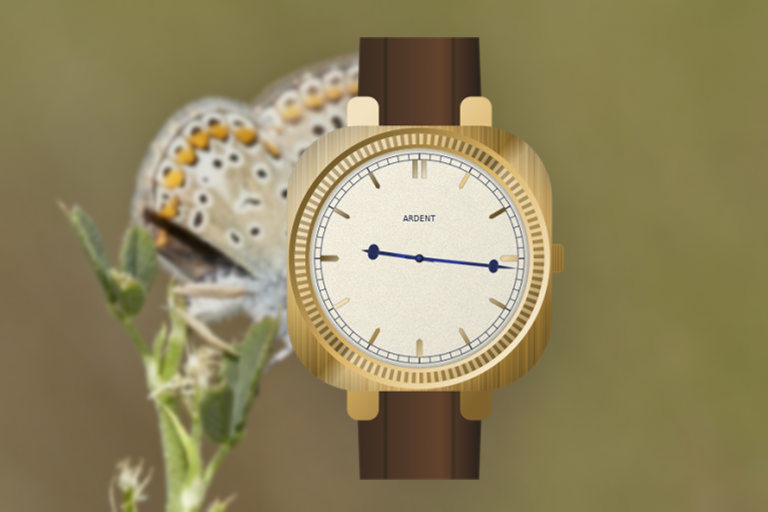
9:16
